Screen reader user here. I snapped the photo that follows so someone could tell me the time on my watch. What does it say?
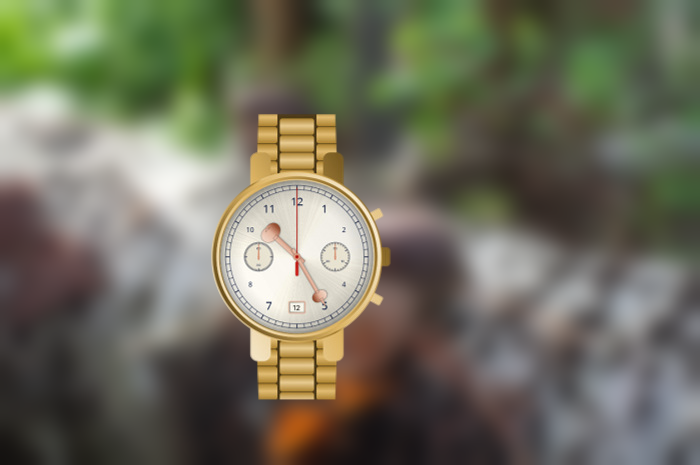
10:25
